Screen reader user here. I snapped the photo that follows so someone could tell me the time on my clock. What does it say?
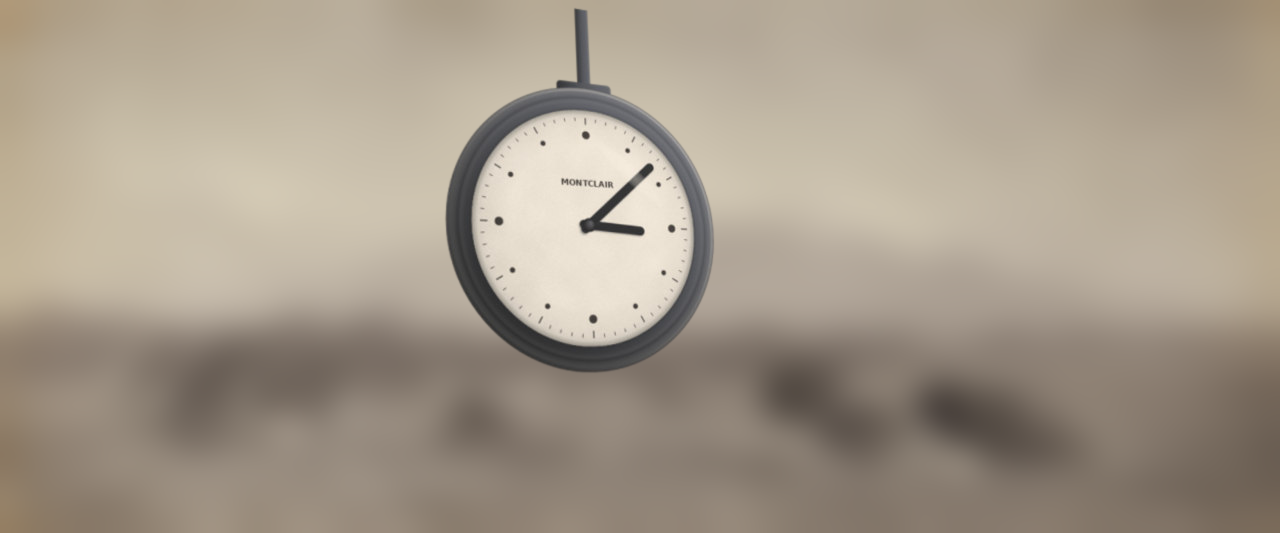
3:08
